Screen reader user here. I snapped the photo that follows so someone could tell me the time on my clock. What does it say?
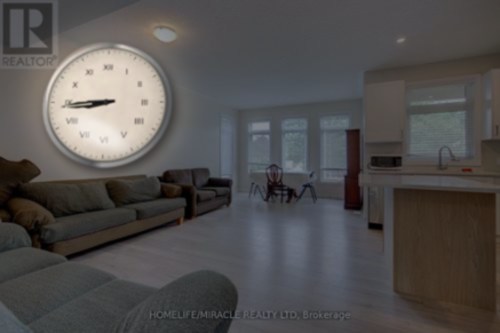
8:44
